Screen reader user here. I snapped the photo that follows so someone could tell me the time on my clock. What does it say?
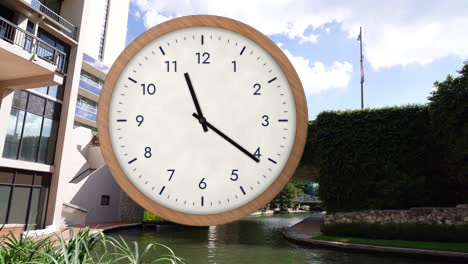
11:21
